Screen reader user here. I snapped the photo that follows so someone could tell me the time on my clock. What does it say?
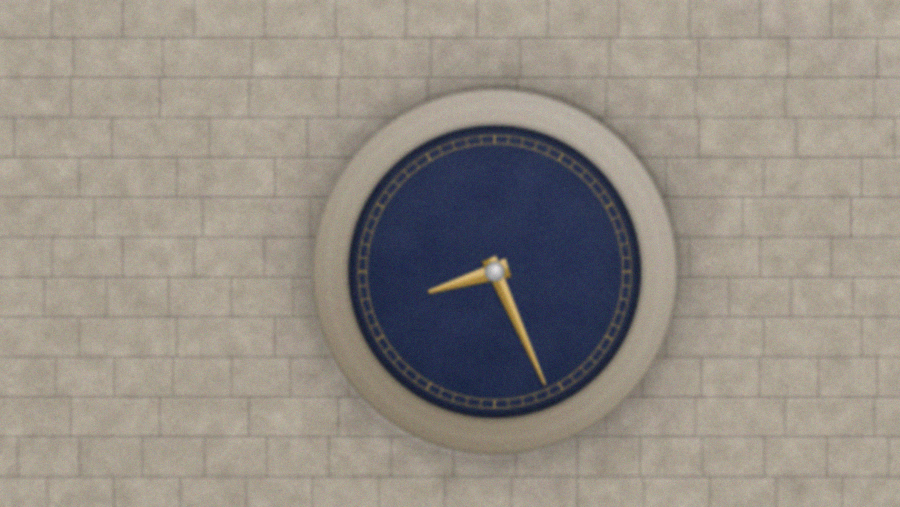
8:26
